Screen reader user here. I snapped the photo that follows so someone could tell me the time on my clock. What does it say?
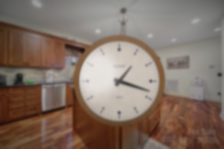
1:18
